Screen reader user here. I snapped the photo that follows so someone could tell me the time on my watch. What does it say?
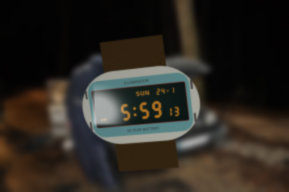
5:59:13
